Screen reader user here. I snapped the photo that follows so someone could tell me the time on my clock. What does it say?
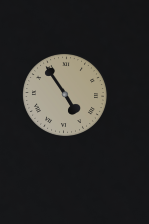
4:54
